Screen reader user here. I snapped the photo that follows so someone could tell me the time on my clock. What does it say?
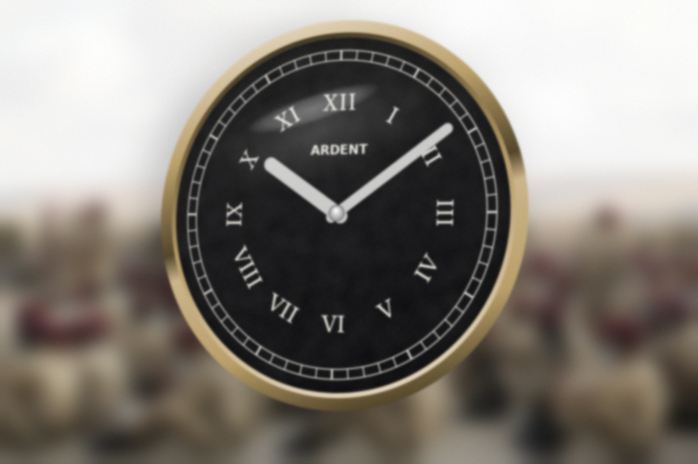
10:09
